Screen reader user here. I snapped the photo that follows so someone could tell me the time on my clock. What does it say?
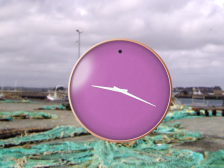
9:19
